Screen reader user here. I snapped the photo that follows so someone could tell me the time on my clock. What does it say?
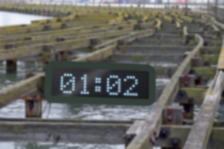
1:02
